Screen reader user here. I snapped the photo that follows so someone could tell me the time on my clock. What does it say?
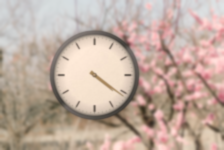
4:21
